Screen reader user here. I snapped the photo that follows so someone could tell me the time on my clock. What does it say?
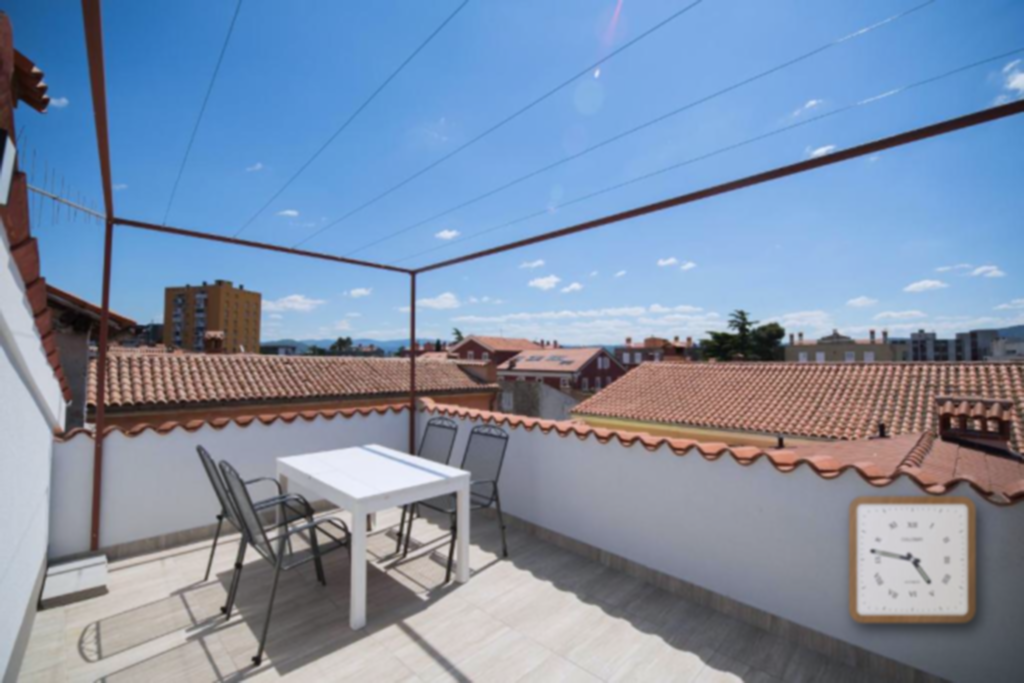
4:47
